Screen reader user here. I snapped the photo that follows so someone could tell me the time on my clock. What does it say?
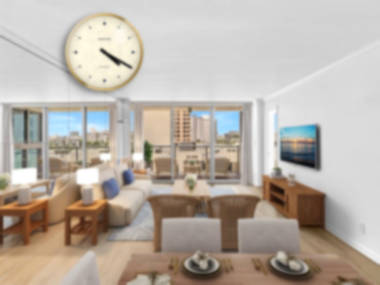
4:20
